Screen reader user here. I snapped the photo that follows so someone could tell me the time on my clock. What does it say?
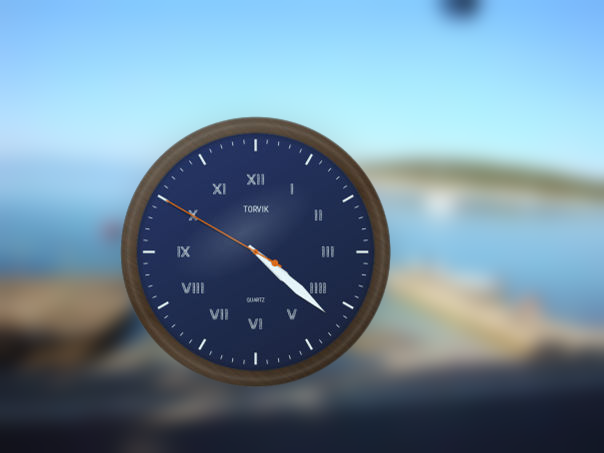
4:21:50
